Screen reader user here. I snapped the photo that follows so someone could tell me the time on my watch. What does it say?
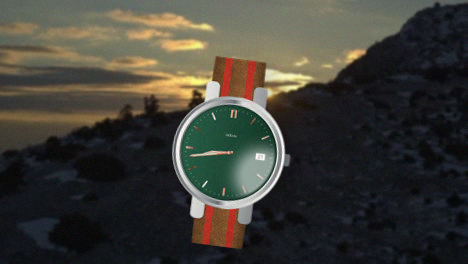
8:43
